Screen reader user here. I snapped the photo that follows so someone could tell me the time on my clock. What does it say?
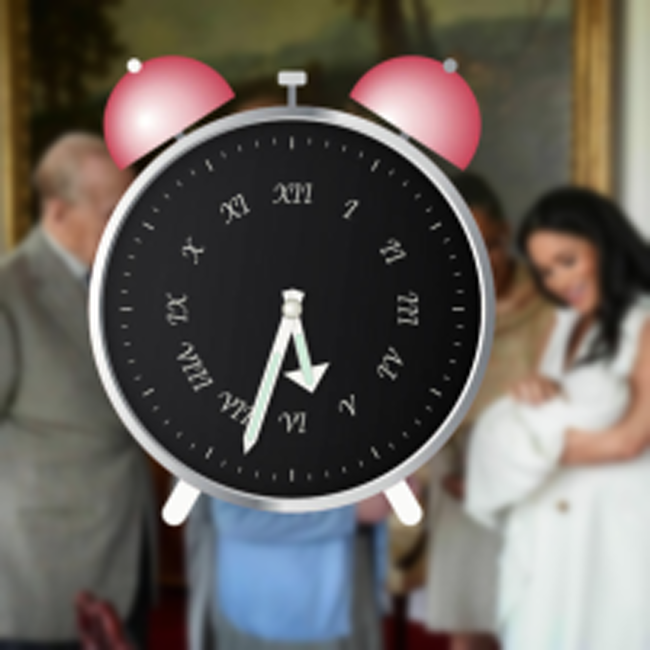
5:33
